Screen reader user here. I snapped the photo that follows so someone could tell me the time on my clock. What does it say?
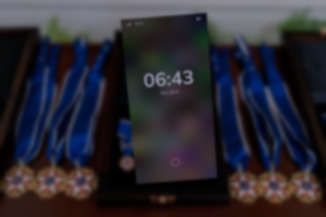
6:43
